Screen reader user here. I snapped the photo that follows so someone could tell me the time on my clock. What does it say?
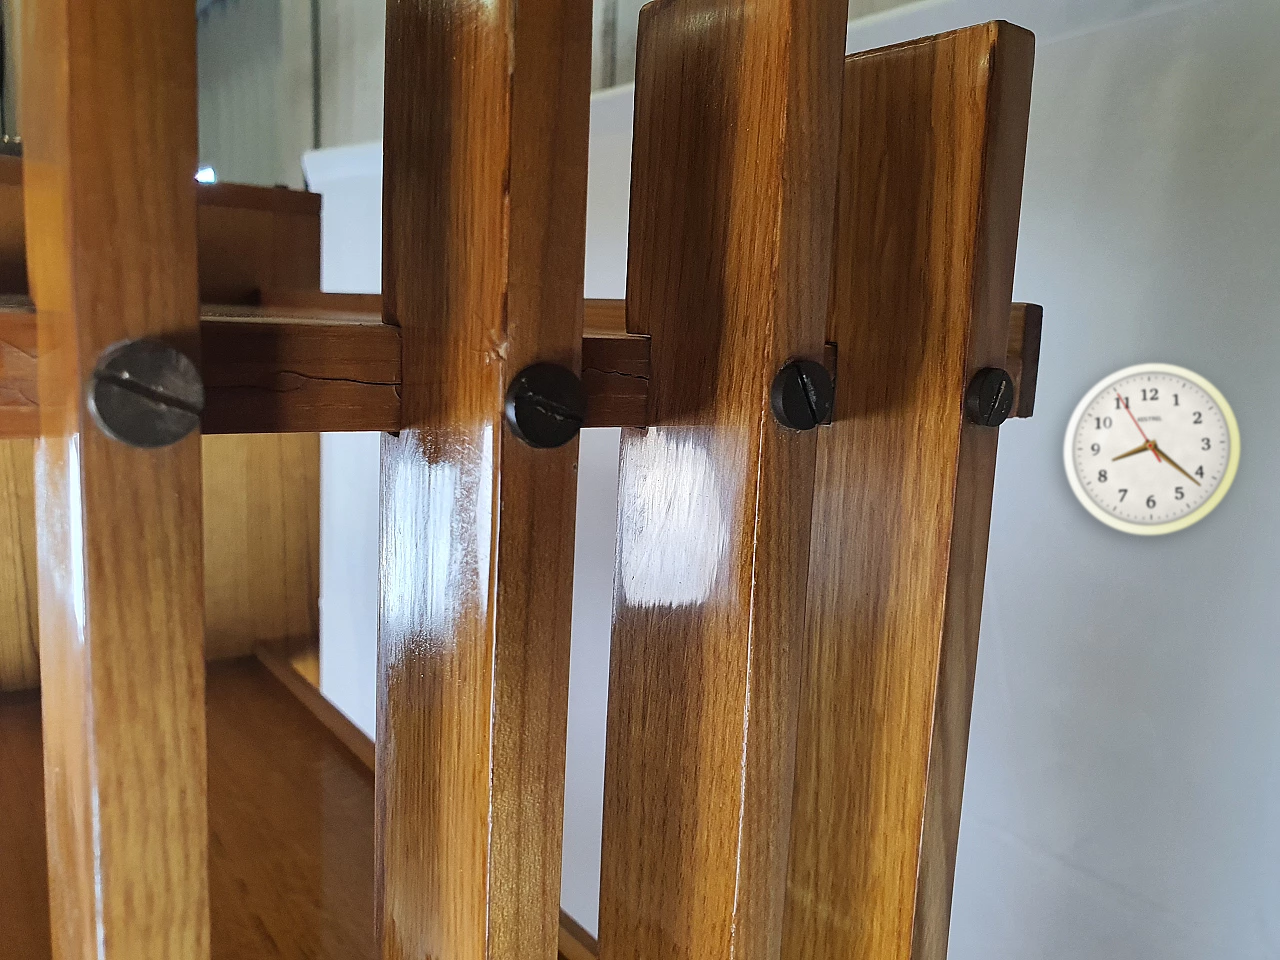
8:21:55
